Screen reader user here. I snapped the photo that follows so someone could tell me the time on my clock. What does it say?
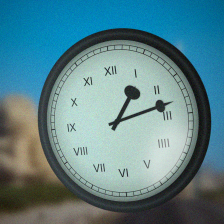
1:13
